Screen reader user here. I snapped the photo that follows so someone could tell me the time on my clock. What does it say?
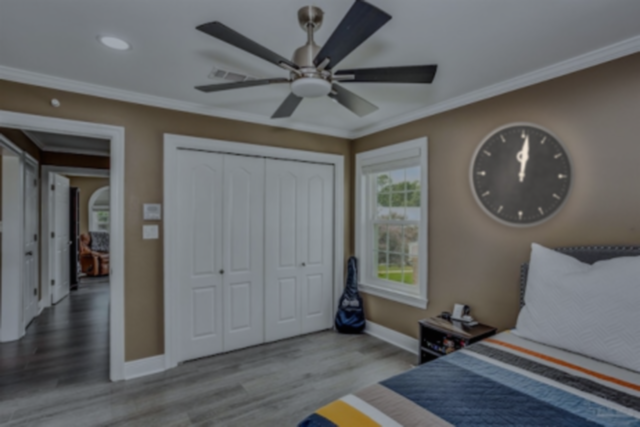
12:01
